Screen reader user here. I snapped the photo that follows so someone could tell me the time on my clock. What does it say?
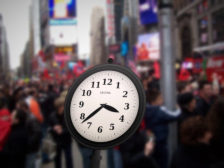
3:38
